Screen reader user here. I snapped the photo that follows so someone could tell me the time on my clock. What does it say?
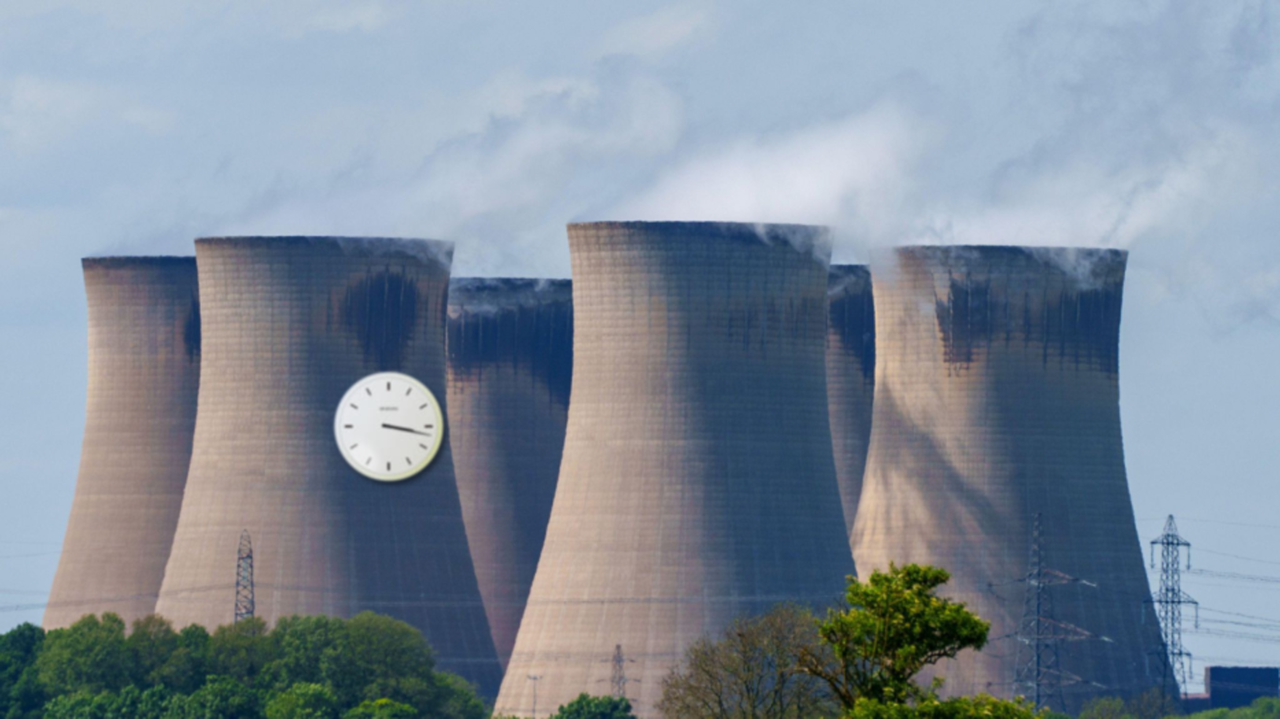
3:17
